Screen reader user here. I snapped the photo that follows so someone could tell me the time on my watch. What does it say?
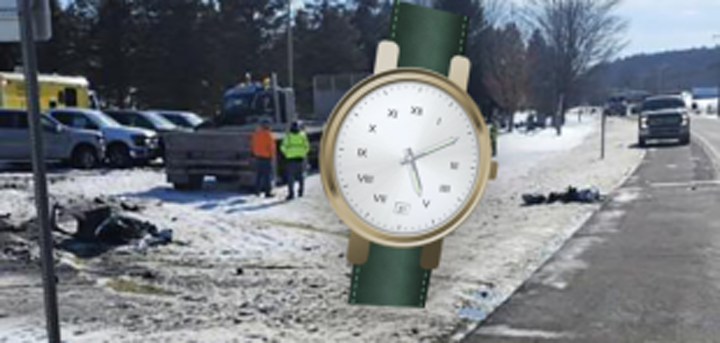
5:10
